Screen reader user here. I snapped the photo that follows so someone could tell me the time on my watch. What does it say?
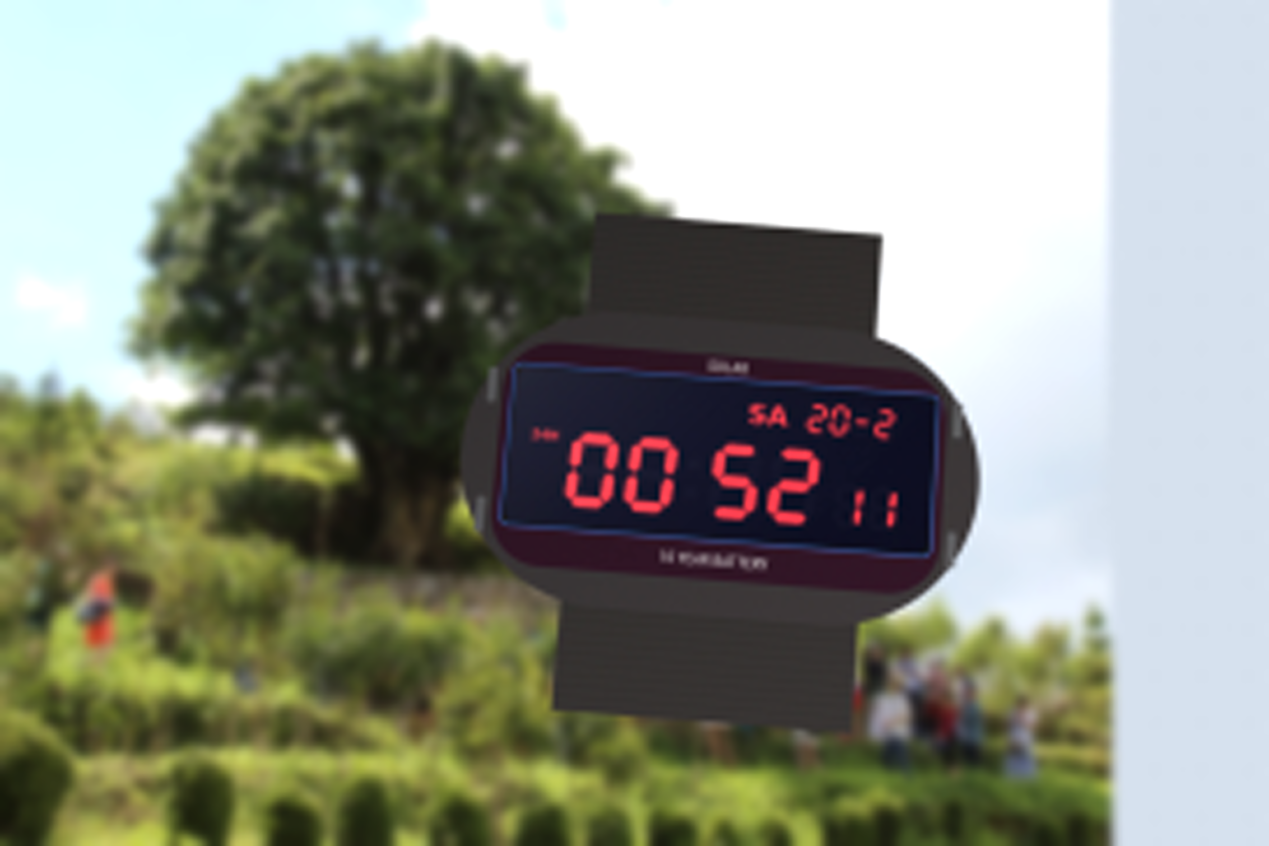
0:52:11
